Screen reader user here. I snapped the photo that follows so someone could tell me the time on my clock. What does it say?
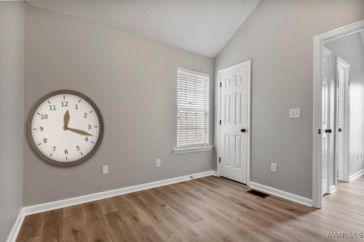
12:18
